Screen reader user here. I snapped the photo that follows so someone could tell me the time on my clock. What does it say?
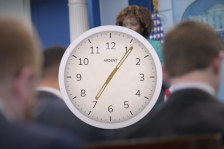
7:06
